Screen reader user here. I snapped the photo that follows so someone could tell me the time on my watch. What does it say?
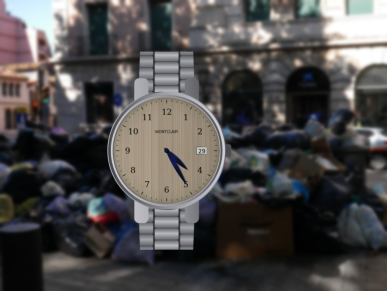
4:25
